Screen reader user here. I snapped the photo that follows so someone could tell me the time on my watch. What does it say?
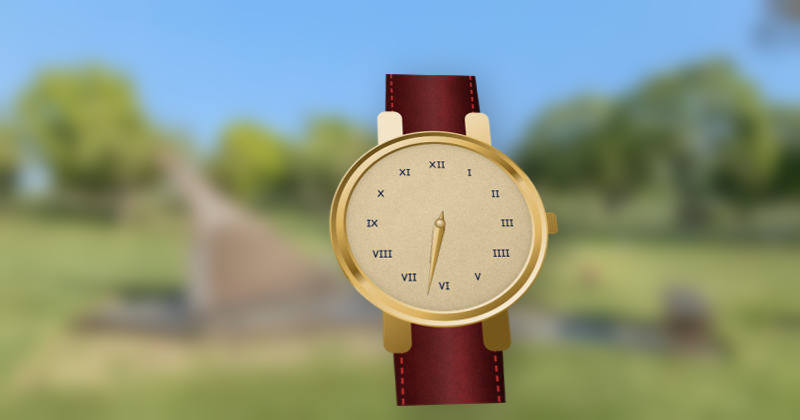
6:32
